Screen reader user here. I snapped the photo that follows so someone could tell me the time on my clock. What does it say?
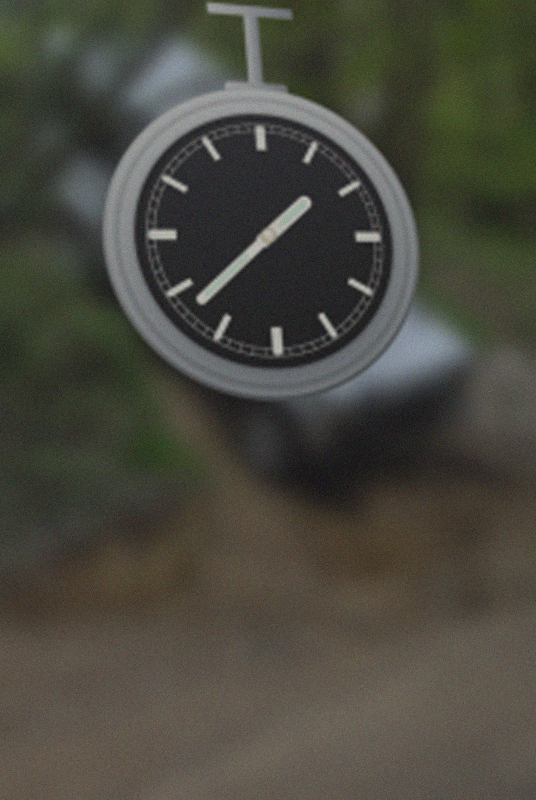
1:38
